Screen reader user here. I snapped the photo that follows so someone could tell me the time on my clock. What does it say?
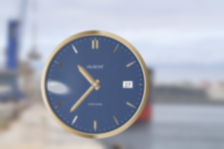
10:37
